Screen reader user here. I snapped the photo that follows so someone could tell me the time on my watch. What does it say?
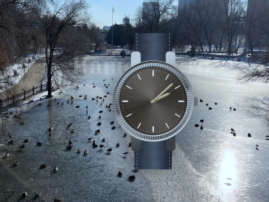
2:08
